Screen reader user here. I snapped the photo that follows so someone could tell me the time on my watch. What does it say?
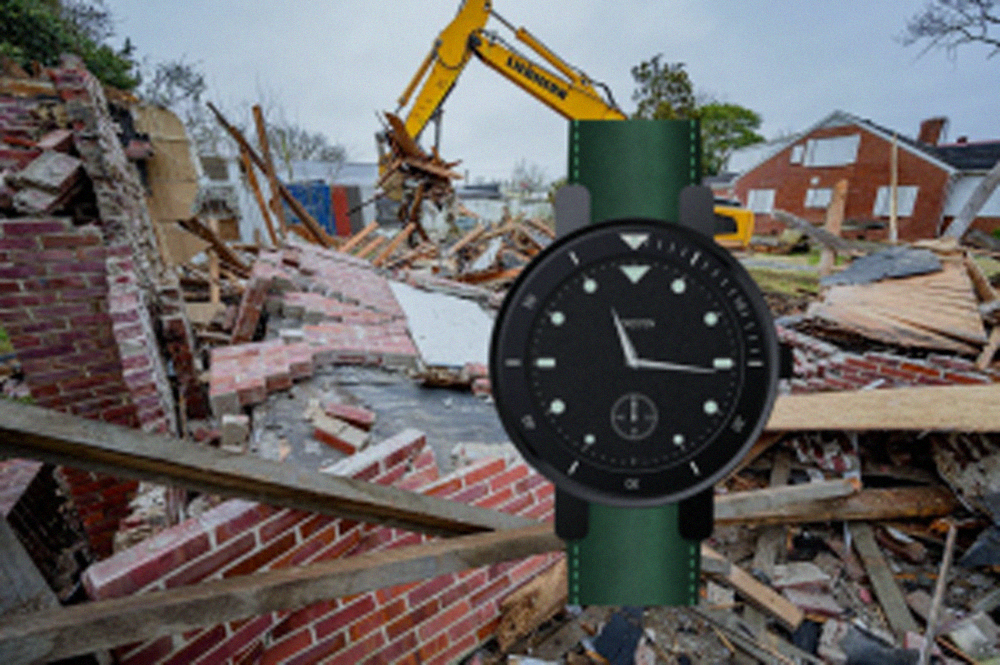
11:16
